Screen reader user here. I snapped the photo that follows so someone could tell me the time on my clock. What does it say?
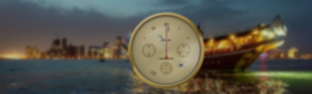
11:00
